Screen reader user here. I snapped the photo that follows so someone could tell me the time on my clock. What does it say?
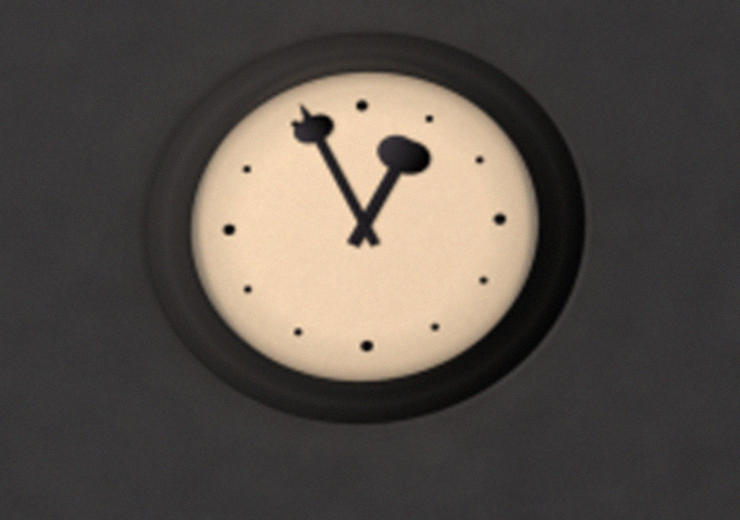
12:56
